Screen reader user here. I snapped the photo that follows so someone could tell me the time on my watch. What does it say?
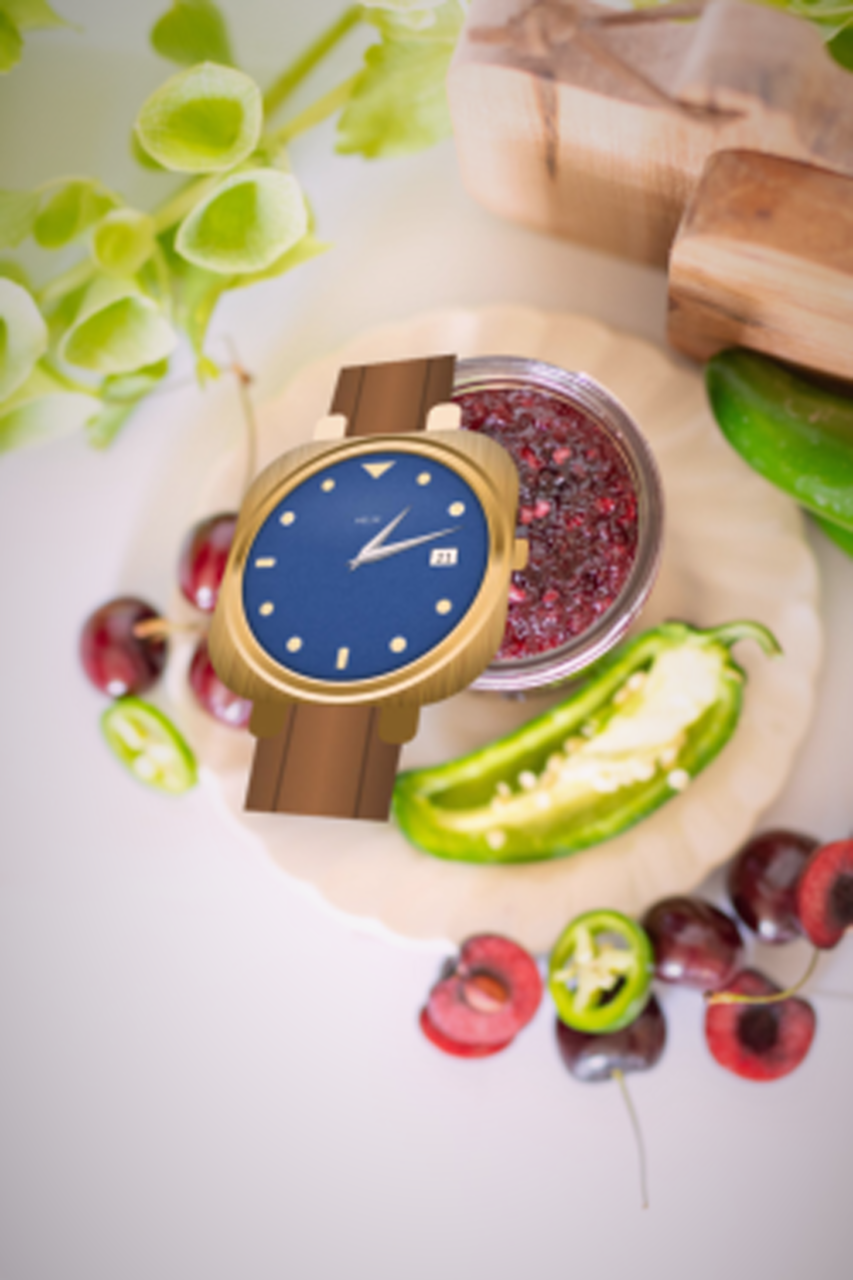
1:12
